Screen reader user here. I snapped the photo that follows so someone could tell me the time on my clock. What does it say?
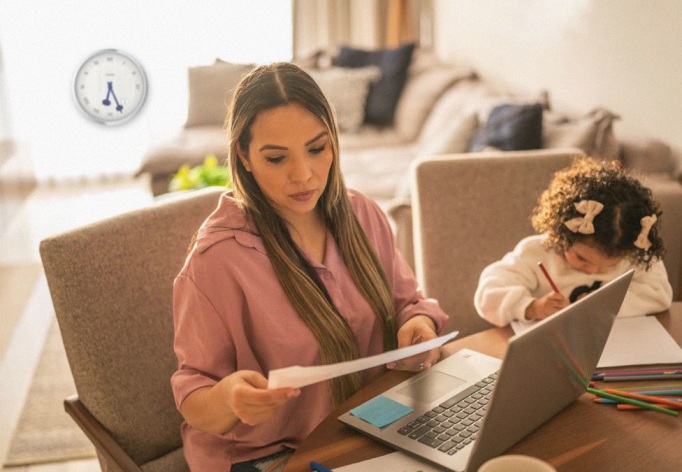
6:26
